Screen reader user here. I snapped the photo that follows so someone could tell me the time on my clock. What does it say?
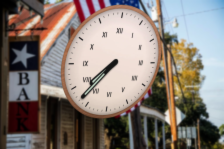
7:37
